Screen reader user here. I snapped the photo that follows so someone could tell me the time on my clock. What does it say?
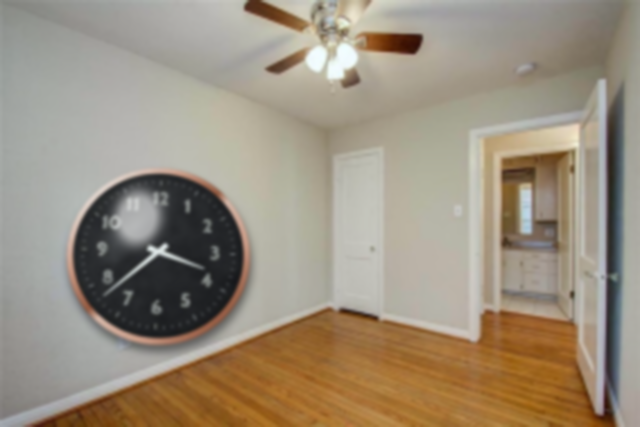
3:38
